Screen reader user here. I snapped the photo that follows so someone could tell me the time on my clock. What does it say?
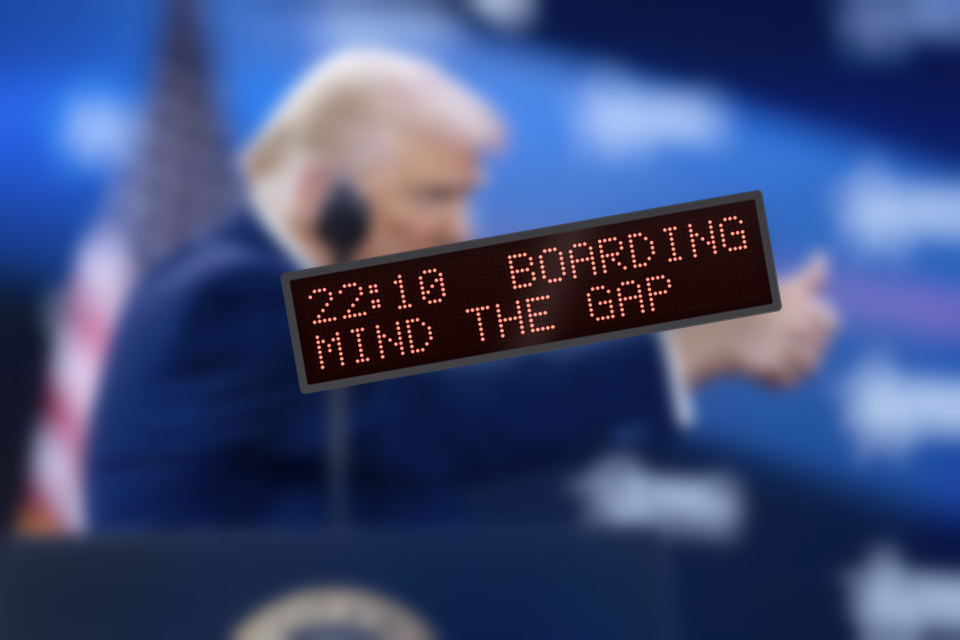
22:10
